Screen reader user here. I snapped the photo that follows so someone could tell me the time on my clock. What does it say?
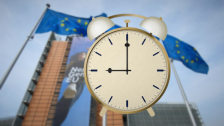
9:00
